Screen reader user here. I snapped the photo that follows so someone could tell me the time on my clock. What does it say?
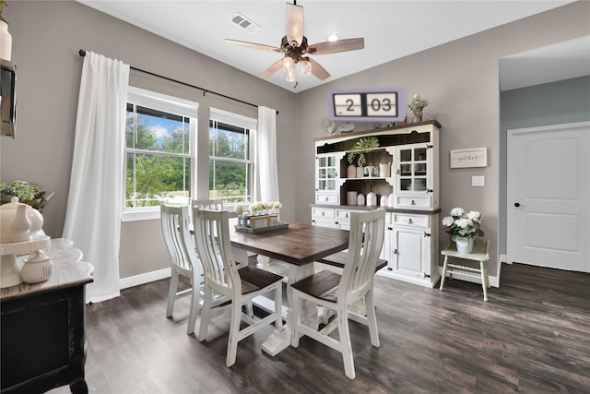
2:03
